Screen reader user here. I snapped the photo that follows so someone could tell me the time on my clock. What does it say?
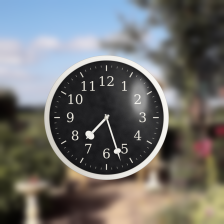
7:27
